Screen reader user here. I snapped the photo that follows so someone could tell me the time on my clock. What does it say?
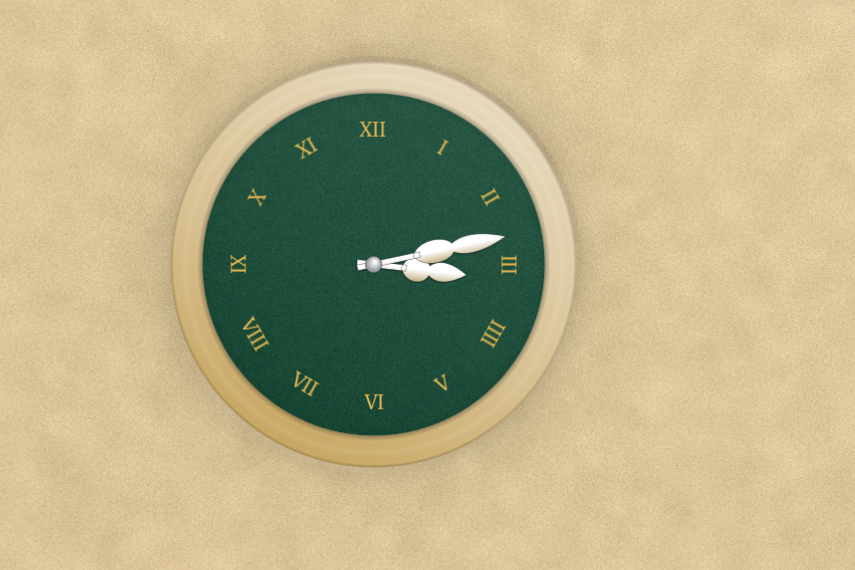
3:13
